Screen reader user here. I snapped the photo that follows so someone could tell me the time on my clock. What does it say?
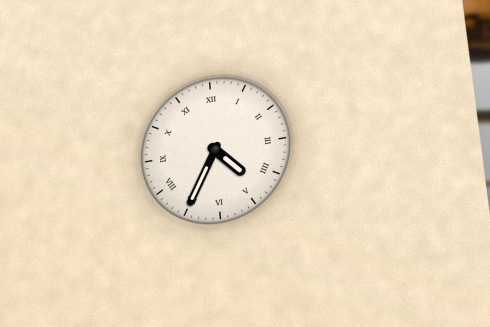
4:35
